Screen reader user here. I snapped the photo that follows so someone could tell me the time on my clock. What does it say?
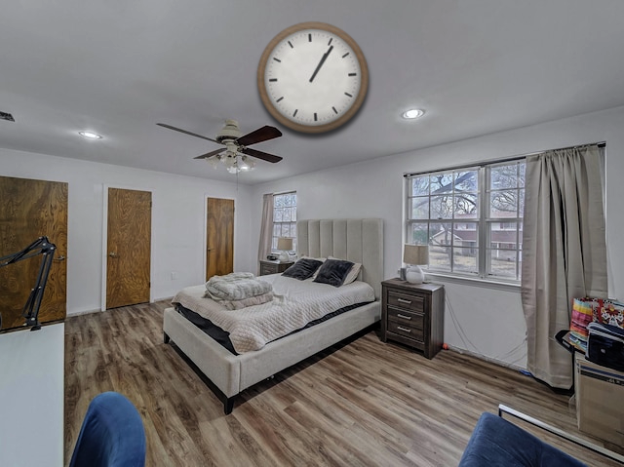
1:06
